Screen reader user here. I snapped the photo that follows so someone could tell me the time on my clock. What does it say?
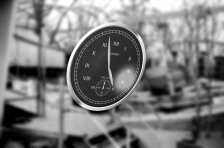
4:57
